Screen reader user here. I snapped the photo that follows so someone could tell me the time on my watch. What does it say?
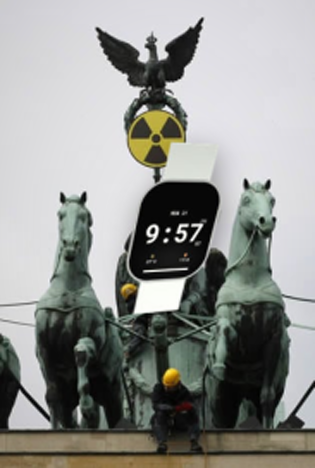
9:57
